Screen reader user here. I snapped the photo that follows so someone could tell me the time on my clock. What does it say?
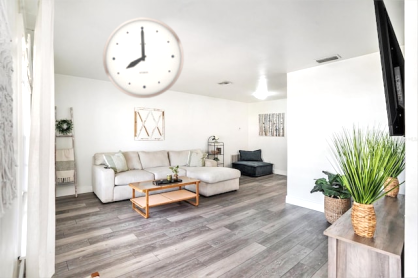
8:00
